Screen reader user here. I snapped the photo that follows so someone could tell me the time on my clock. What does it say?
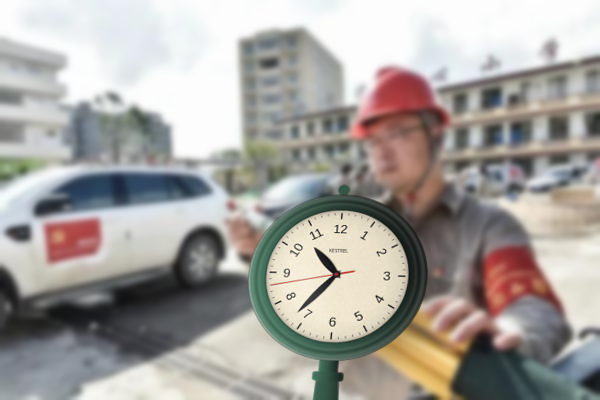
10:36:43
